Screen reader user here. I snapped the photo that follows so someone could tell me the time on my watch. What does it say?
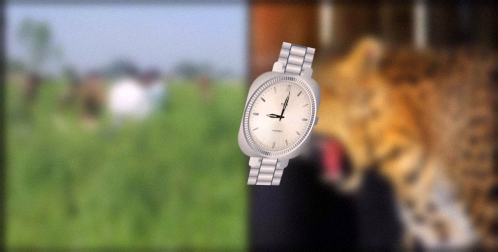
9:01
